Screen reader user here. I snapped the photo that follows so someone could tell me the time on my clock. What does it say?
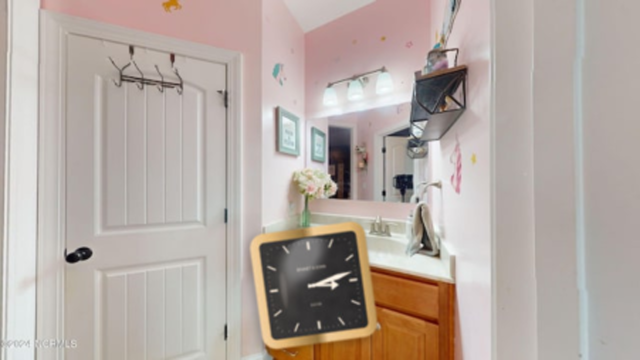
3:13
